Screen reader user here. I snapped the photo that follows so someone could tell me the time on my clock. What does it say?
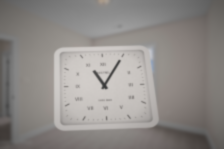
11:05
